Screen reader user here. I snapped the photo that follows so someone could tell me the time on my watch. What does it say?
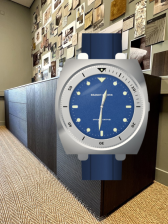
12:31
